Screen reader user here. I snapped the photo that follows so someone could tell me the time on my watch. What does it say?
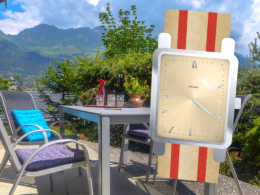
4:21
